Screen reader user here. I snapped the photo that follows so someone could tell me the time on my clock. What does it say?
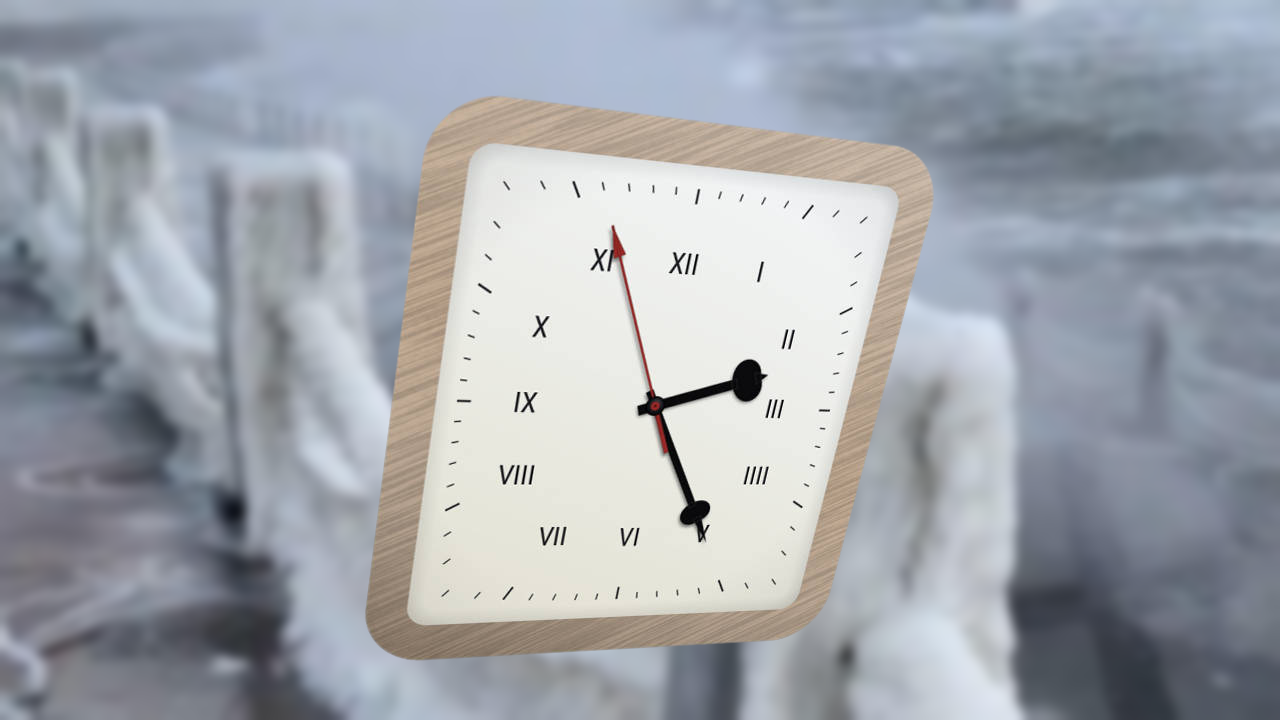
2:24:56
